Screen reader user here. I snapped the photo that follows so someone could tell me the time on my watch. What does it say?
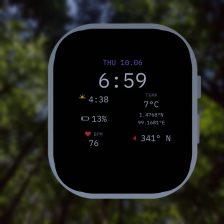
6:59
